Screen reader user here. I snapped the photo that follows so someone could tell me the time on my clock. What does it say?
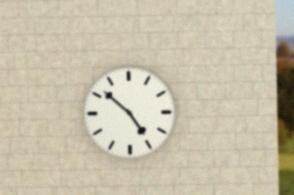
4:52
